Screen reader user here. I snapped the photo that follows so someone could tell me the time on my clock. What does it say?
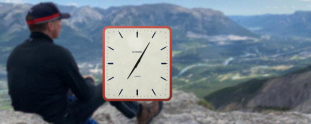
7:05
